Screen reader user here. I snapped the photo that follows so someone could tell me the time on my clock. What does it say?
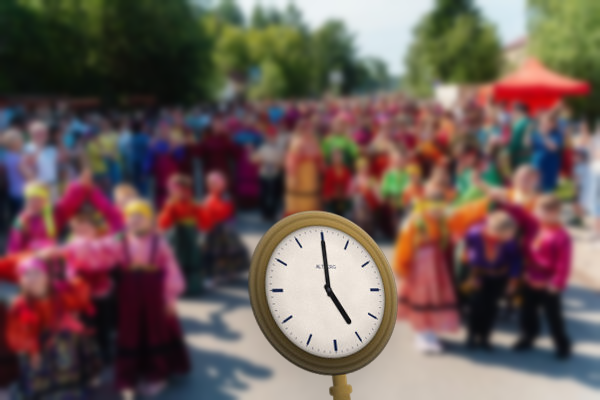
5:00
